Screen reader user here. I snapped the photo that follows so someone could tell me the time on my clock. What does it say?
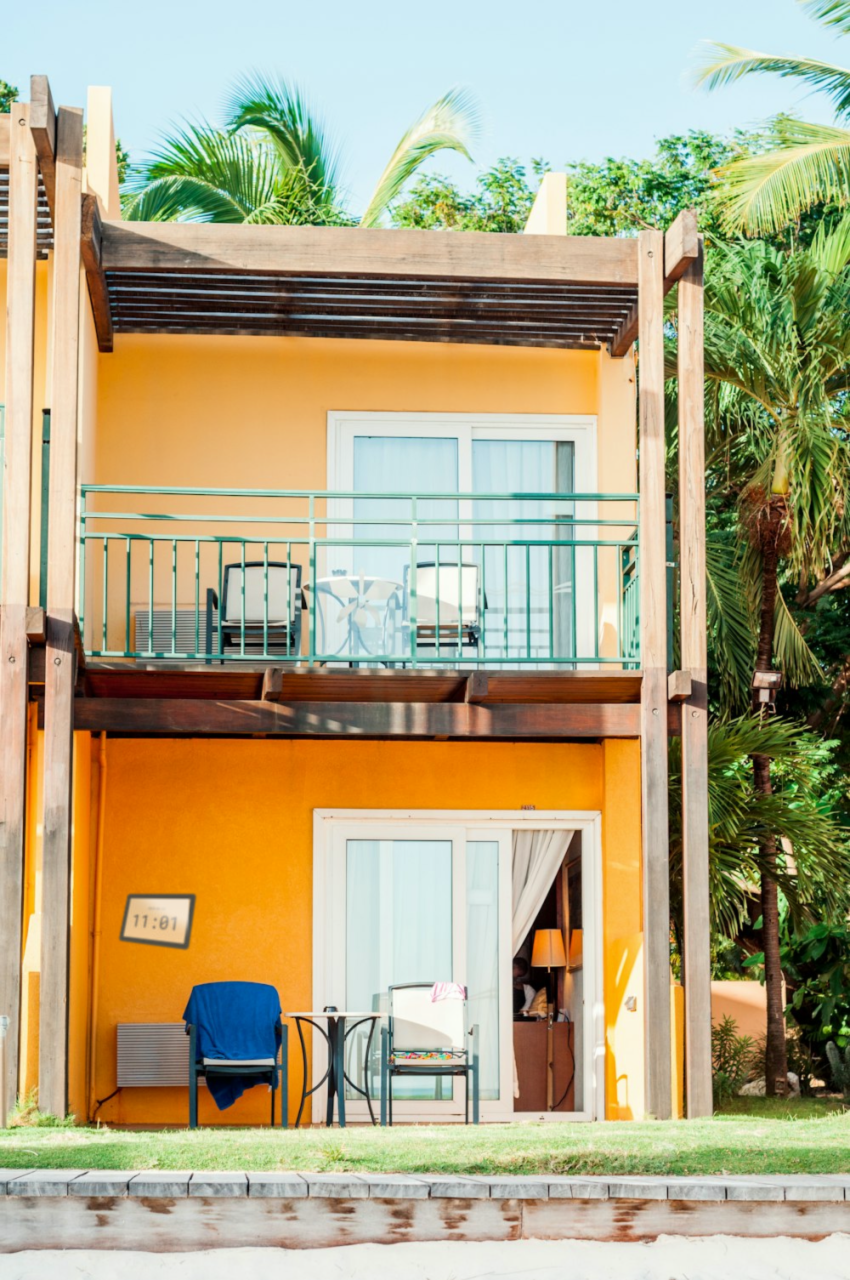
11:01
